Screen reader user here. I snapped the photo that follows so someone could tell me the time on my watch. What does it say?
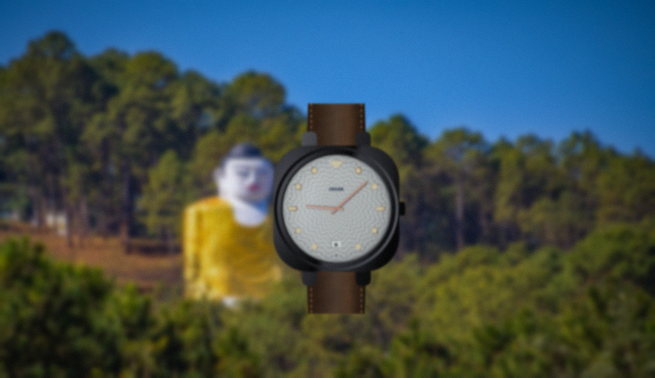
9:08
